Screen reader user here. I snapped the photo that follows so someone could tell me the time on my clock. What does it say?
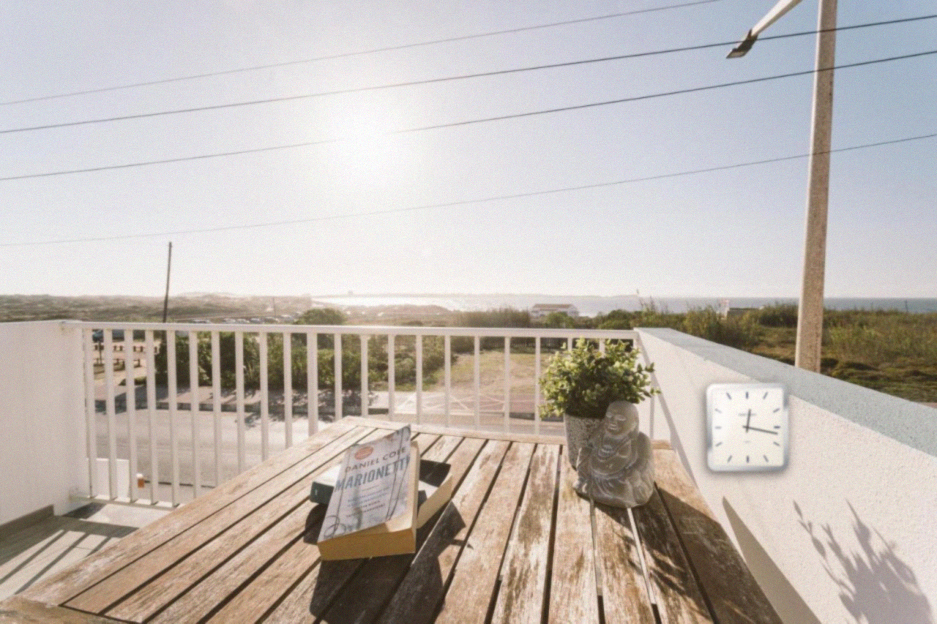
12:17
